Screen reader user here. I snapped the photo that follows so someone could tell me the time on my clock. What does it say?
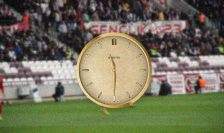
11:30
